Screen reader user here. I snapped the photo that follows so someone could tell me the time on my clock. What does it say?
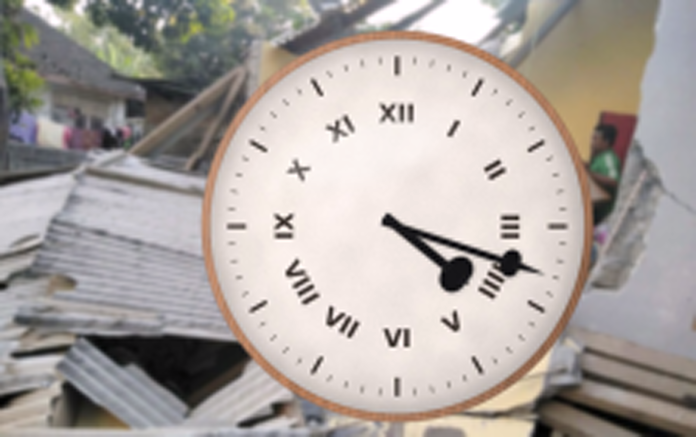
4:18
